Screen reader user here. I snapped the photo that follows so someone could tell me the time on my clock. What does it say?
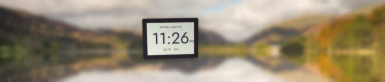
11:26
